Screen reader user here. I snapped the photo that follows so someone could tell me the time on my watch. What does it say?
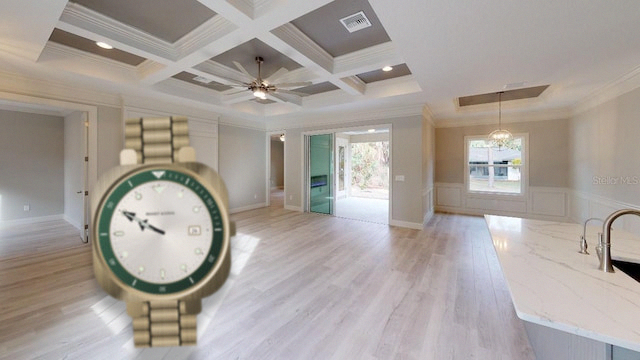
9:50
